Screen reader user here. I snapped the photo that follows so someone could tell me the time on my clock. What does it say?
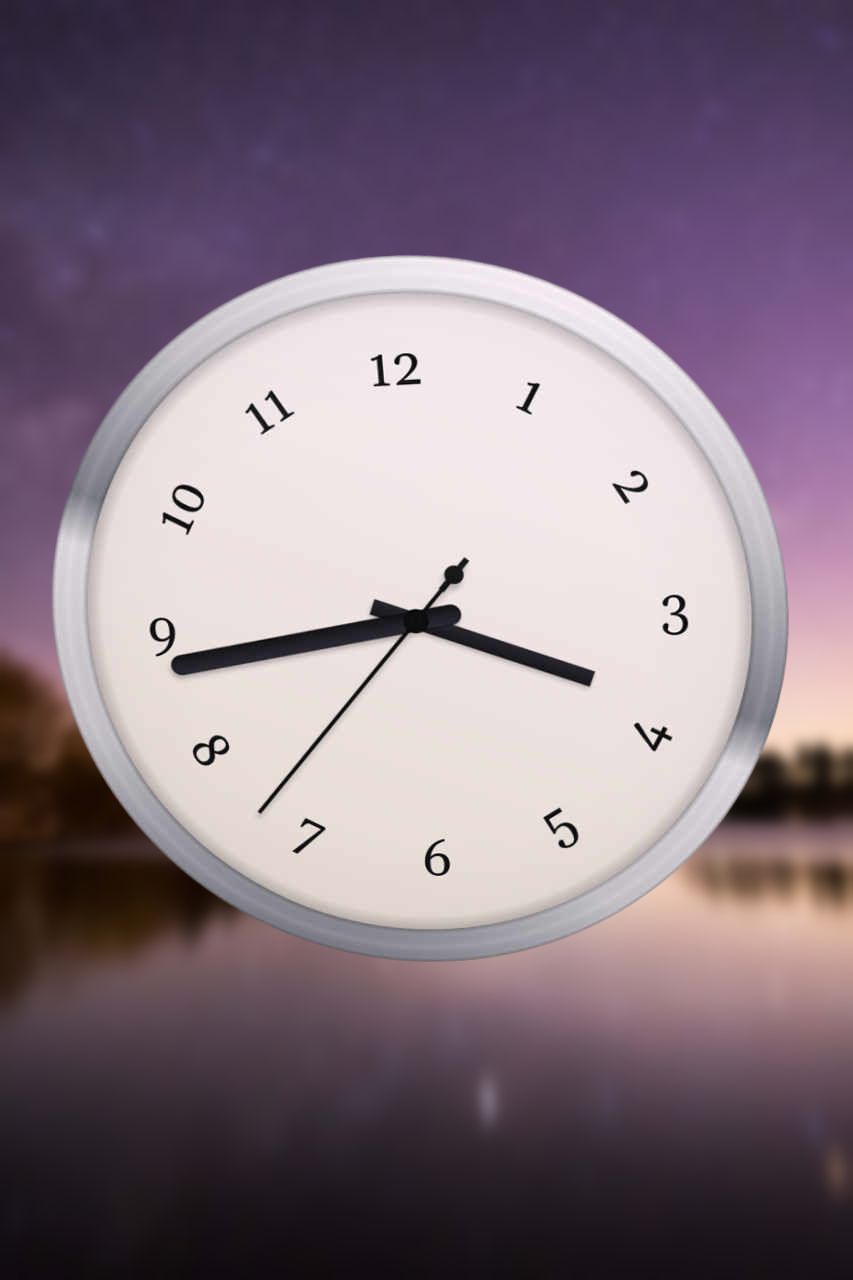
3:43:37
